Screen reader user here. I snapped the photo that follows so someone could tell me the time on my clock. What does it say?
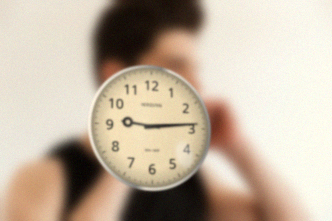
9:14
